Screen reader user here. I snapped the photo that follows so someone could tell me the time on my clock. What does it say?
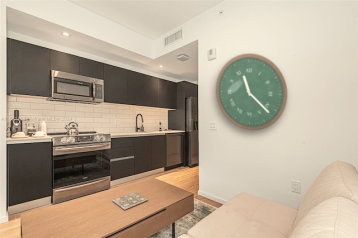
11:22
